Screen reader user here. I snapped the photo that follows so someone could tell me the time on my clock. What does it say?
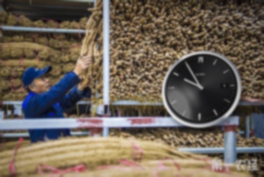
9:55
